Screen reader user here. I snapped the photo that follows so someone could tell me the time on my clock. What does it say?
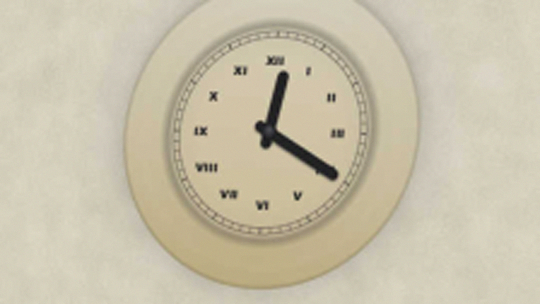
12:20
